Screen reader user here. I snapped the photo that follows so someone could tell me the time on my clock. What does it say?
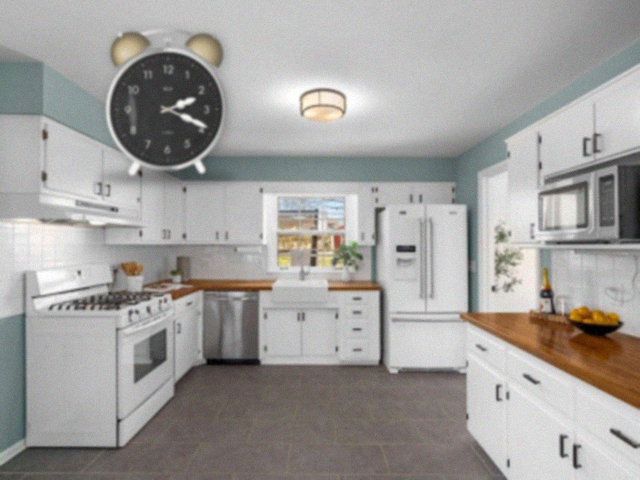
2:19
